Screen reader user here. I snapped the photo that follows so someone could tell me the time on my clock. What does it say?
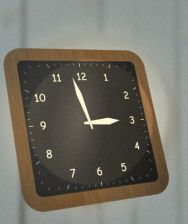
2:58
